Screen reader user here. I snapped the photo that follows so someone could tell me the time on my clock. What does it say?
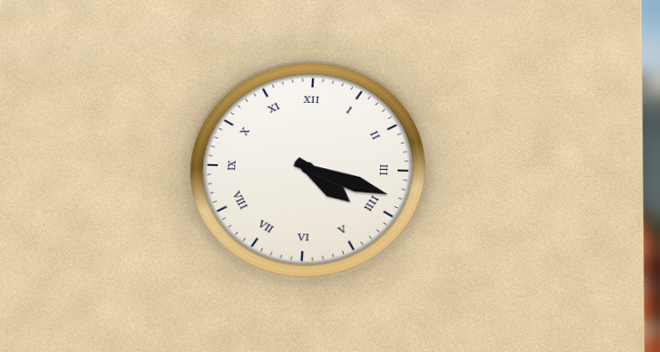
4:18
